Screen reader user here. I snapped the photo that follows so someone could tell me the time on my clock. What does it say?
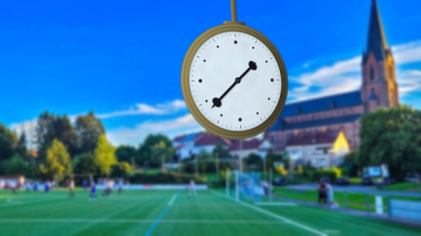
1:38
